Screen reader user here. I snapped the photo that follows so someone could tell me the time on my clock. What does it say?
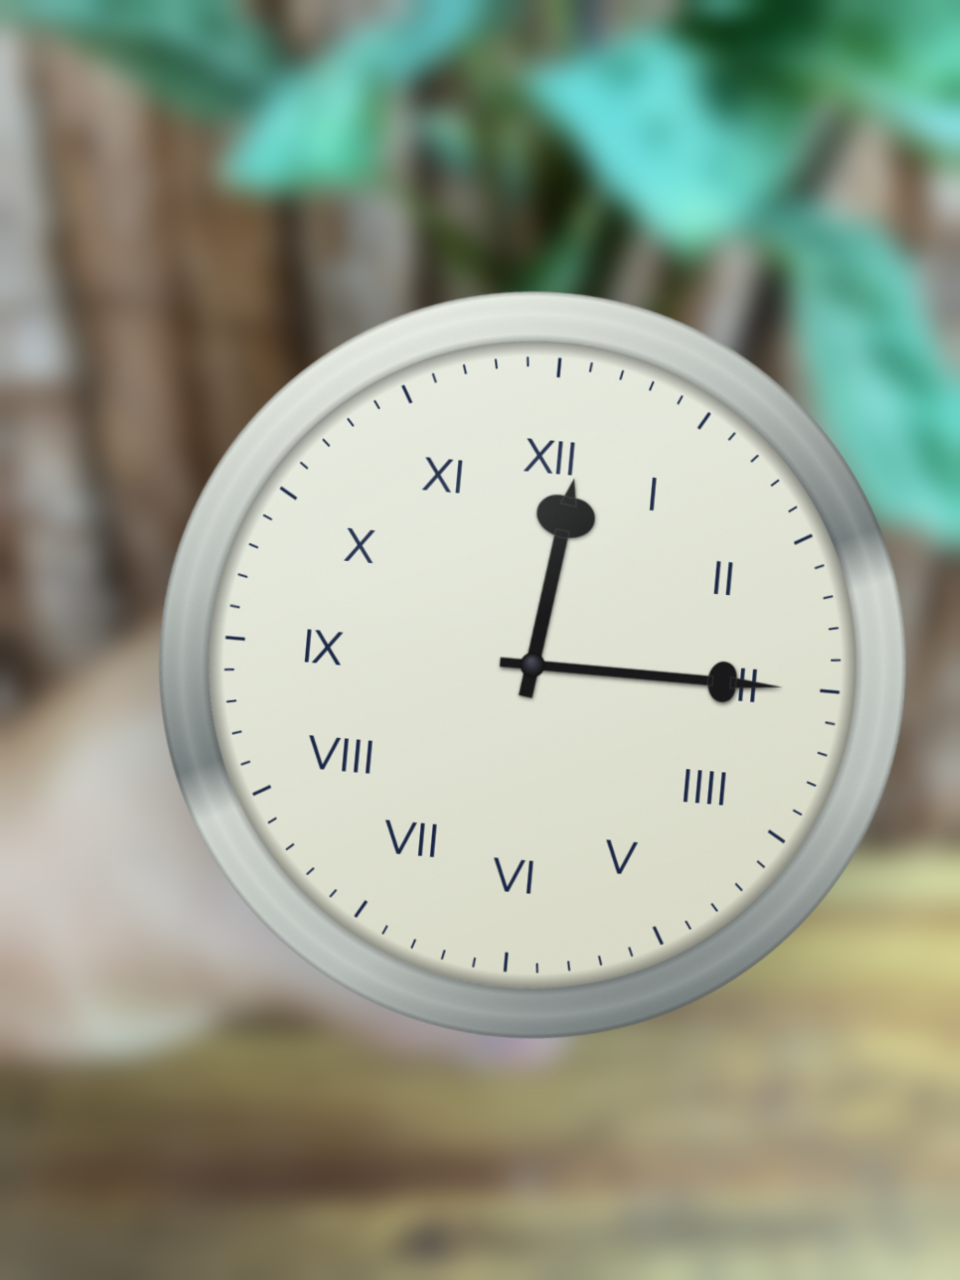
12:15
